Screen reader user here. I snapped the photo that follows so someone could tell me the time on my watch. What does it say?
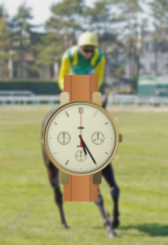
5:25
